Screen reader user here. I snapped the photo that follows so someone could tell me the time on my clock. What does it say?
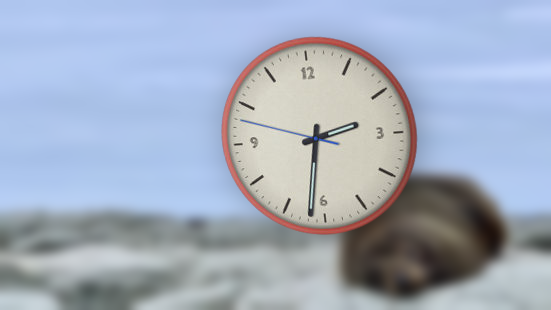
2:31:48
